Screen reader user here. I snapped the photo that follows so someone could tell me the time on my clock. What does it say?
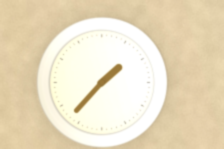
1:37
